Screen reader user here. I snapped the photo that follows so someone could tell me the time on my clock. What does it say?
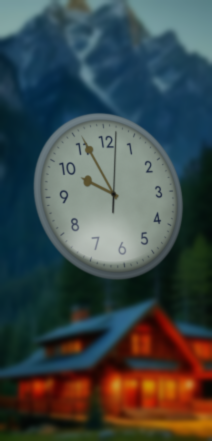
9:56:02
